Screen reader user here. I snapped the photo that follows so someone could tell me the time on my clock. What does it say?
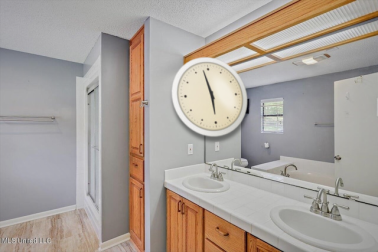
5:58
